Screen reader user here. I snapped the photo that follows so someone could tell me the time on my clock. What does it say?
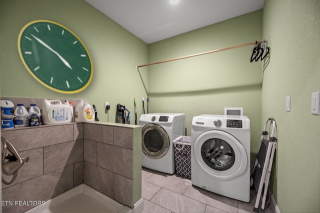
4:52
